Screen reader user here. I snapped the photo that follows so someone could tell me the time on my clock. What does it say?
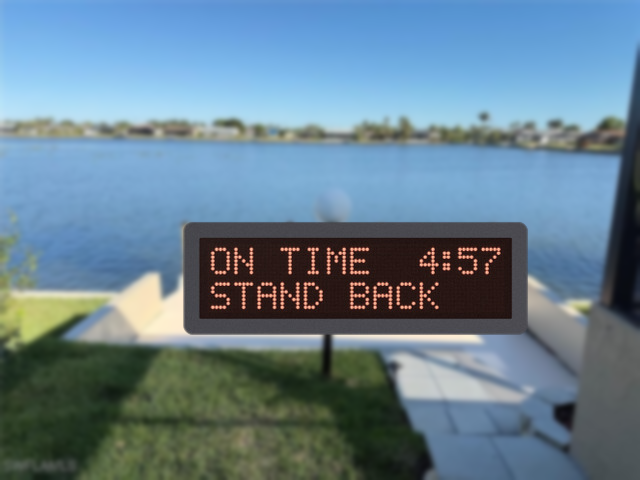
4:57
